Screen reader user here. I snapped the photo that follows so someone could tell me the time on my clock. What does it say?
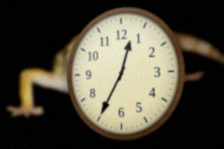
12:35
